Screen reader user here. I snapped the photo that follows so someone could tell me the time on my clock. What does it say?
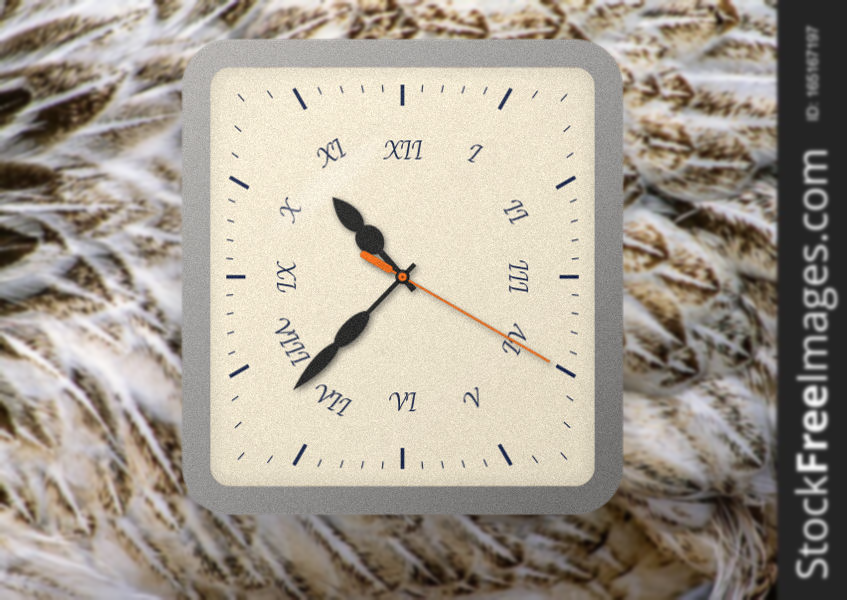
10:37:20
